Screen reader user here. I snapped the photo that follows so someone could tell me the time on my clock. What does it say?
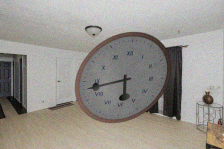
5:43
